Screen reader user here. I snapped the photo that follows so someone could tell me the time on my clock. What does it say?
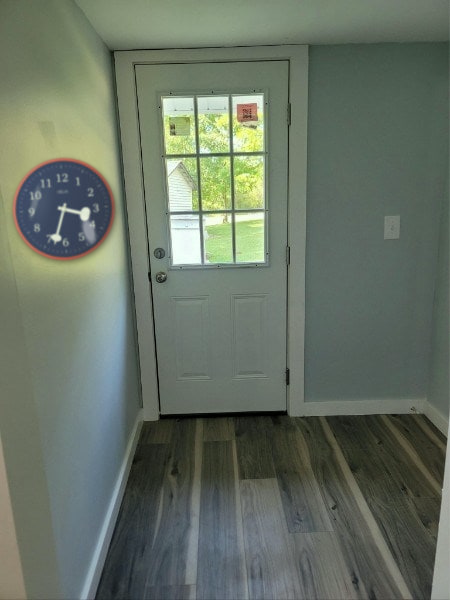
3:33
